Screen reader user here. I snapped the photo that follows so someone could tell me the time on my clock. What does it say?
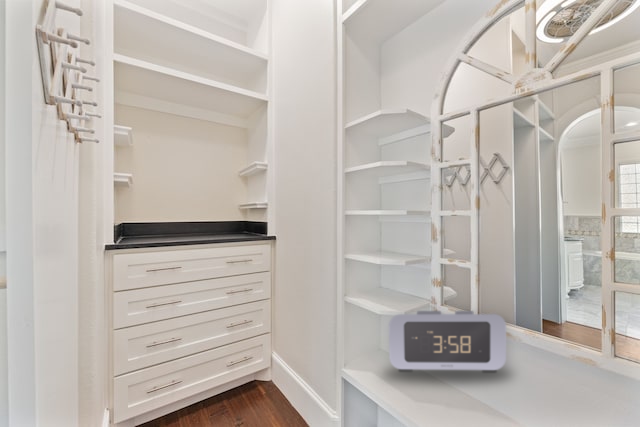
3:58
